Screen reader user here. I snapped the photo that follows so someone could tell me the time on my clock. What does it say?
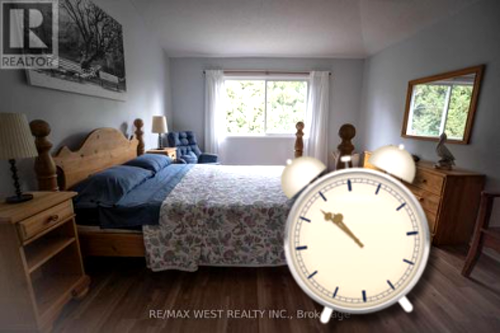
10:53
